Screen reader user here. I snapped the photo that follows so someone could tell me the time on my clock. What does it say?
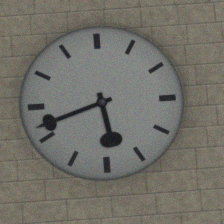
5:42
